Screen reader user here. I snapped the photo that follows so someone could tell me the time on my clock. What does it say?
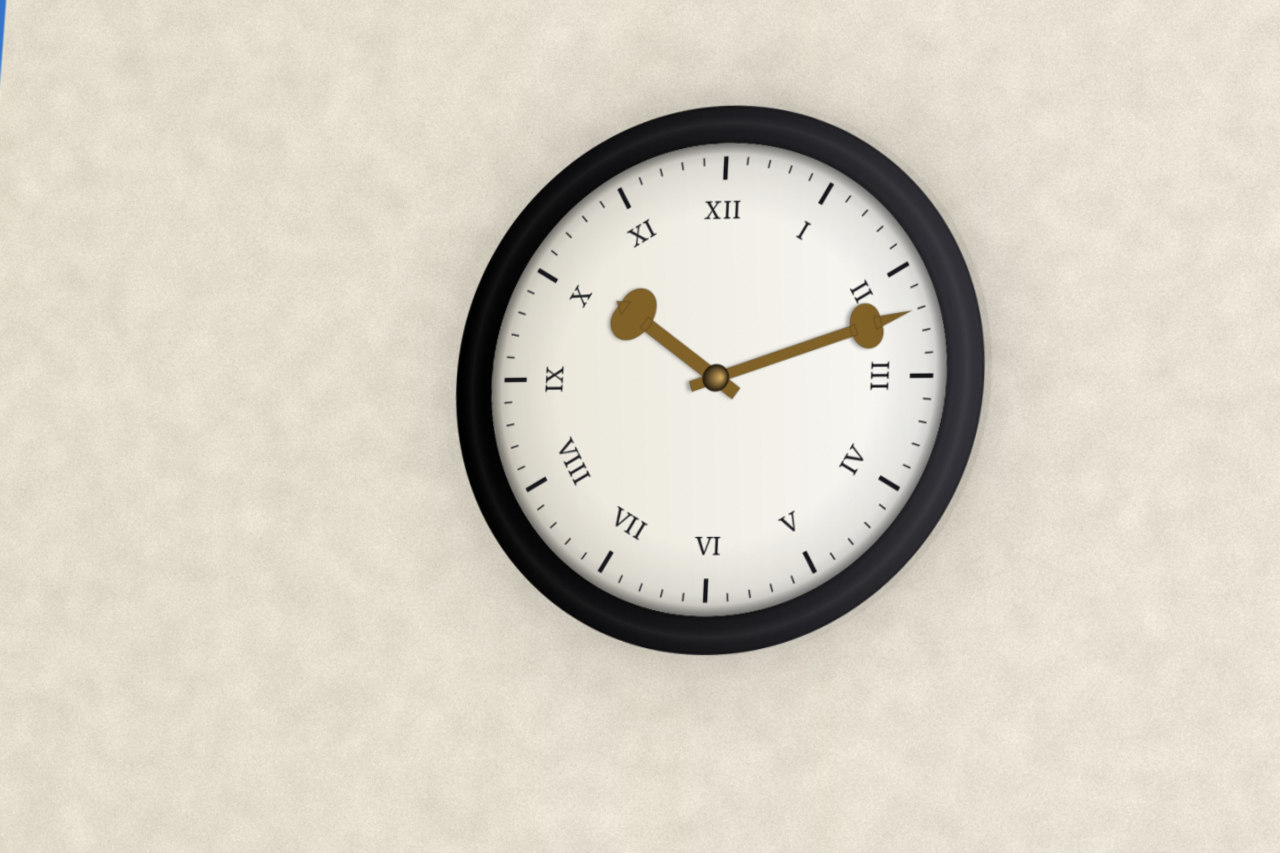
10:12
